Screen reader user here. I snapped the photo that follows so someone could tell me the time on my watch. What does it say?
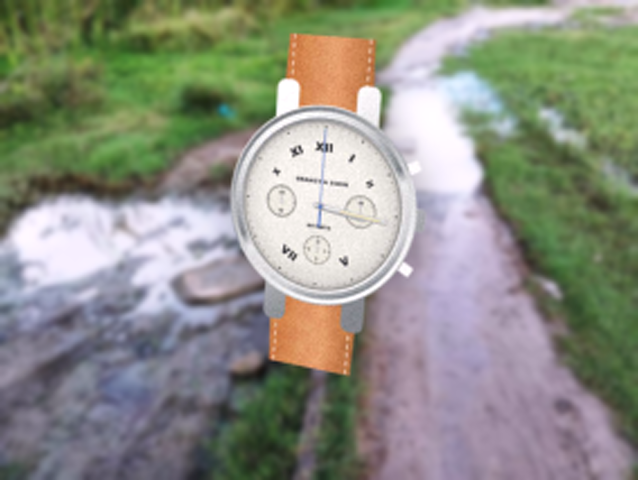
3:16
